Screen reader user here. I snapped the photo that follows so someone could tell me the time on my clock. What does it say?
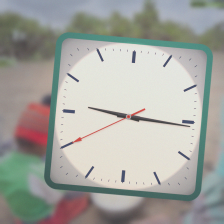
9:15:40
